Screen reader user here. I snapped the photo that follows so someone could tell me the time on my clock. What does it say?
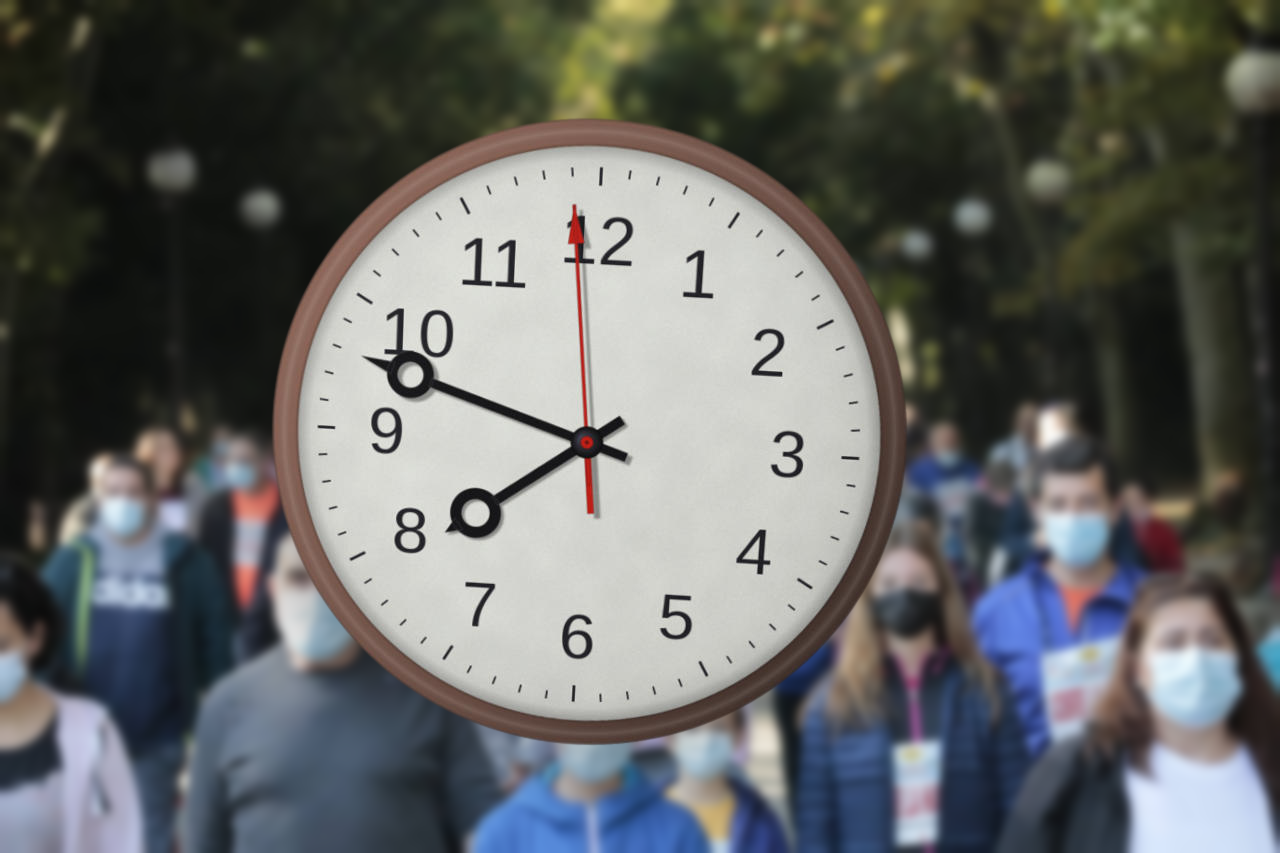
7:47:59
